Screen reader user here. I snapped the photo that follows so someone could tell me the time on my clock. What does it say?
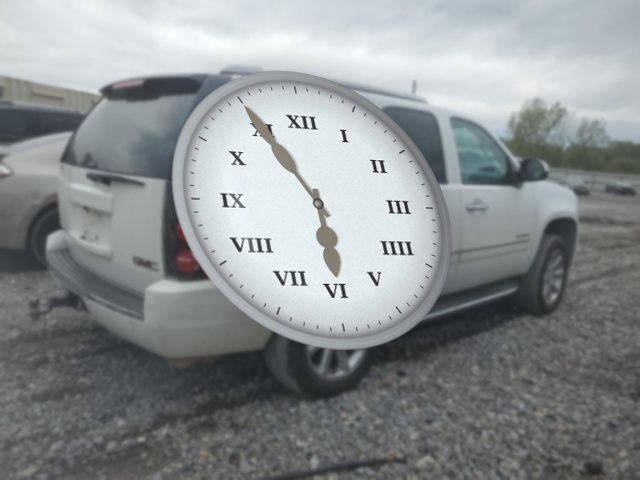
5:55
